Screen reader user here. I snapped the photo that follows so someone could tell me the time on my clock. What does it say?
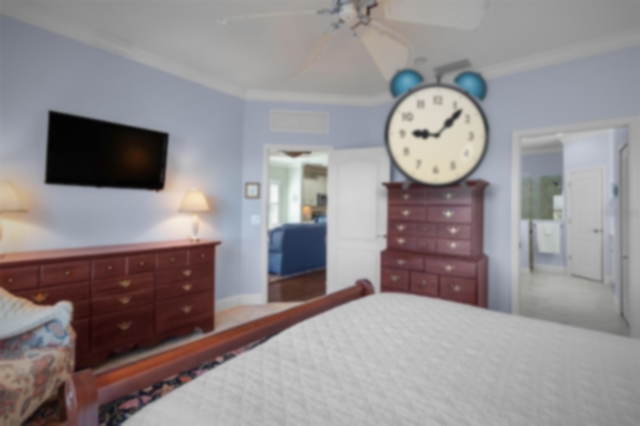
9:07
